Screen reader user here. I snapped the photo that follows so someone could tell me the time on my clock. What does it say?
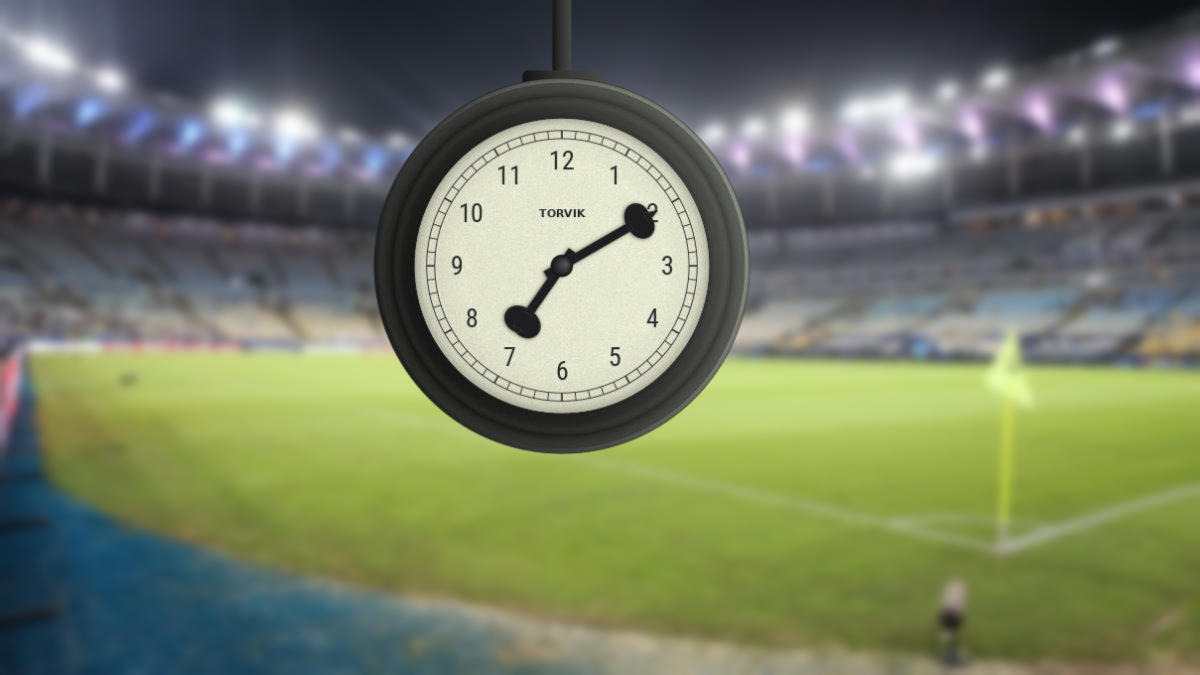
7:10
